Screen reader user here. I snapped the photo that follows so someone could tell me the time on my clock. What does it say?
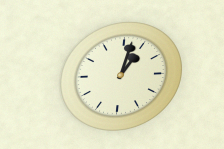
1:02
